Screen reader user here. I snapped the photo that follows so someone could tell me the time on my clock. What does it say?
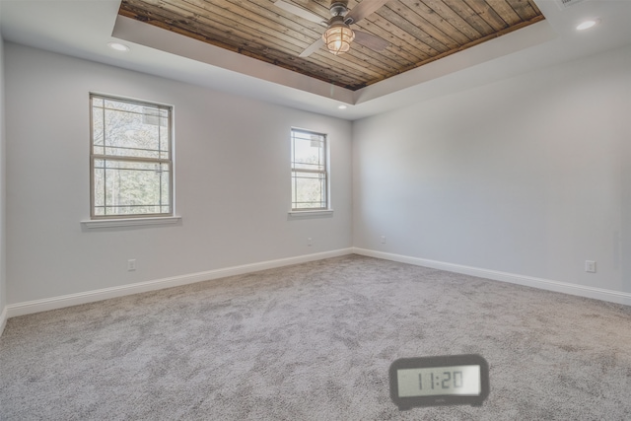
11:20
